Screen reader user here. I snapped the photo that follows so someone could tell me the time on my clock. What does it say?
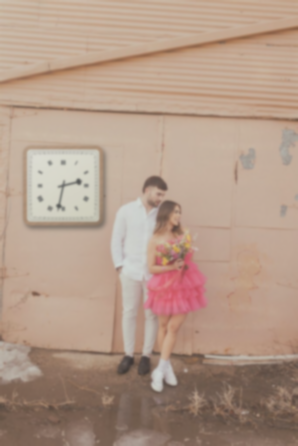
2:32
